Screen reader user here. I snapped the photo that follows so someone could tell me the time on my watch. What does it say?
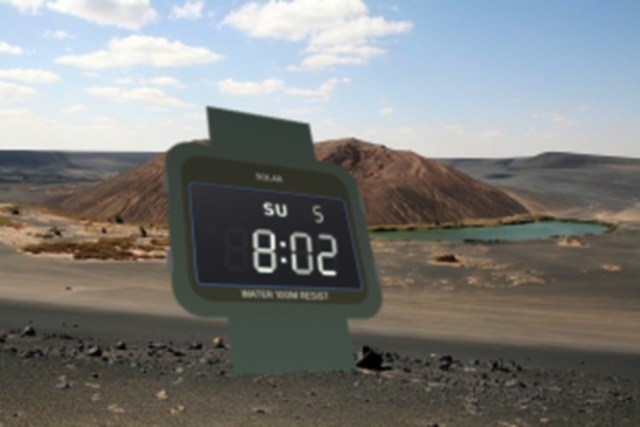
8:02
